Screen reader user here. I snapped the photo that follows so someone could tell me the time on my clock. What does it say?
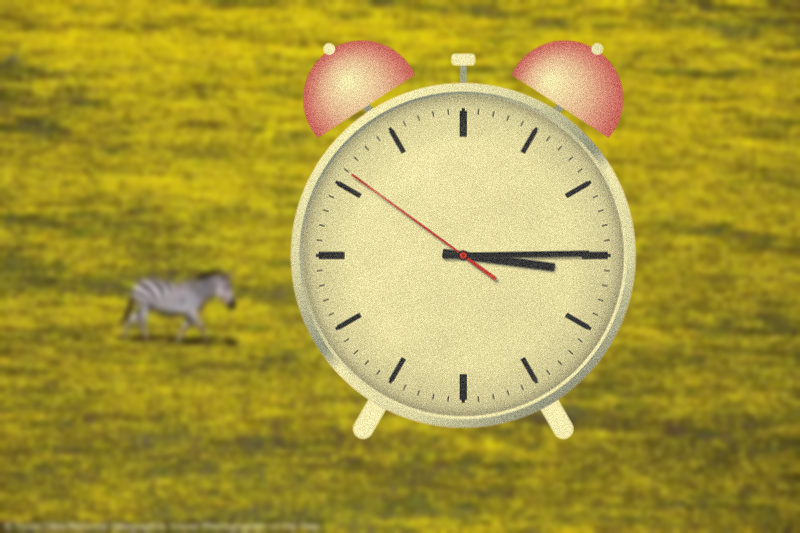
3:14:51
